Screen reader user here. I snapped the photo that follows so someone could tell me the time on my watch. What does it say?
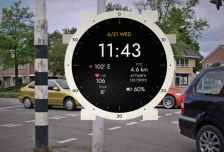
11:43
